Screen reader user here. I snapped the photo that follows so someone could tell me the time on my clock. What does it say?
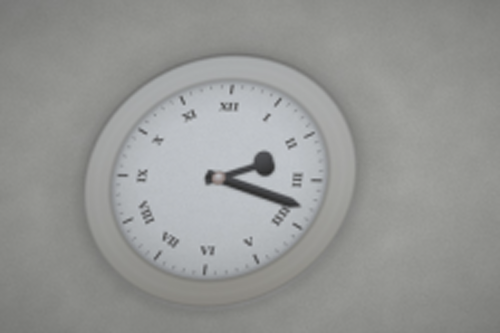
2:18
